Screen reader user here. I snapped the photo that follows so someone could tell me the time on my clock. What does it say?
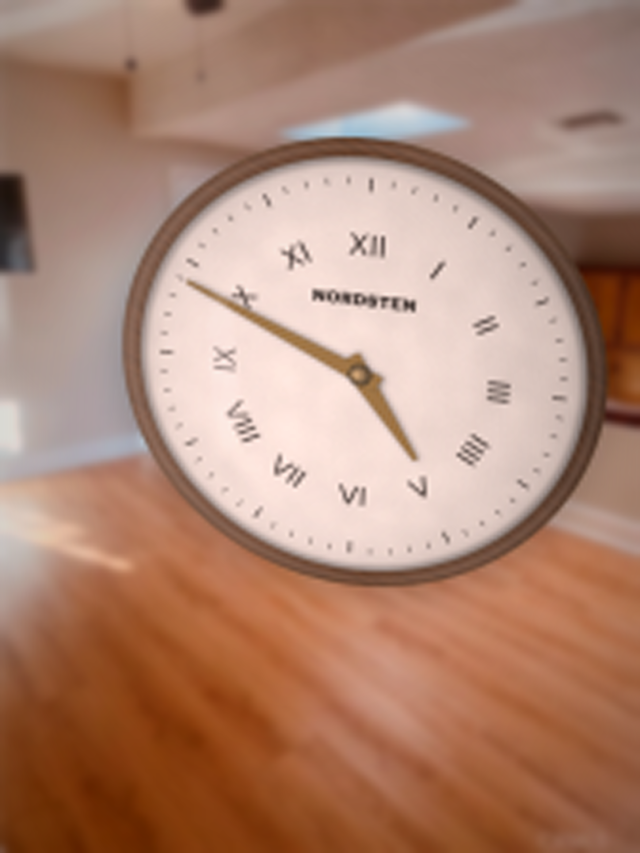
4:49
